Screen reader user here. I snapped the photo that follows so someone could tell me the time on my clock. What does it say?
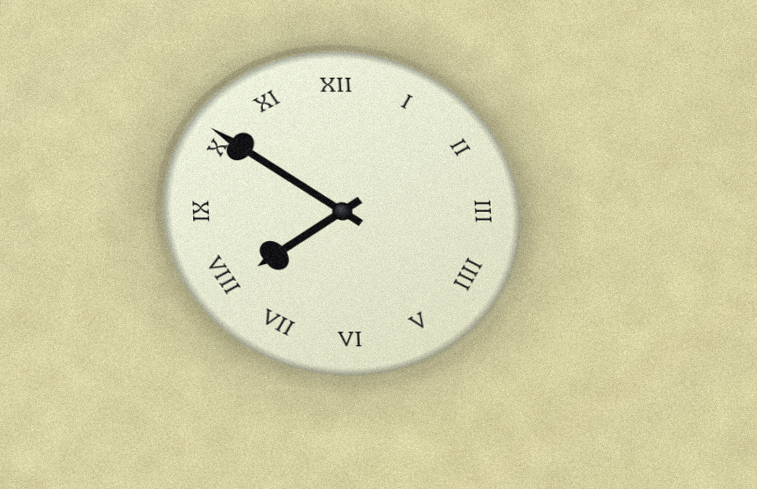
7:51
